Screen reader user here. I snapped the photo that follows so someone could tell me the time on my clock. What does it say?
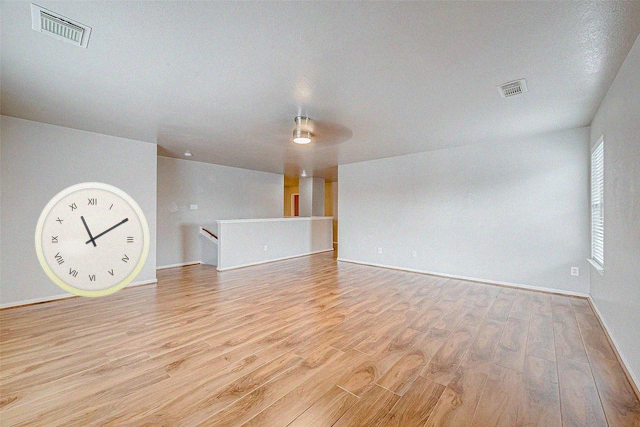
11:10
